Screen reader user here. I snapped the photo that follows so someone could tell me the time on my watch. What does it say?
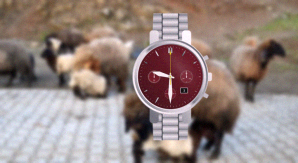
9:30
